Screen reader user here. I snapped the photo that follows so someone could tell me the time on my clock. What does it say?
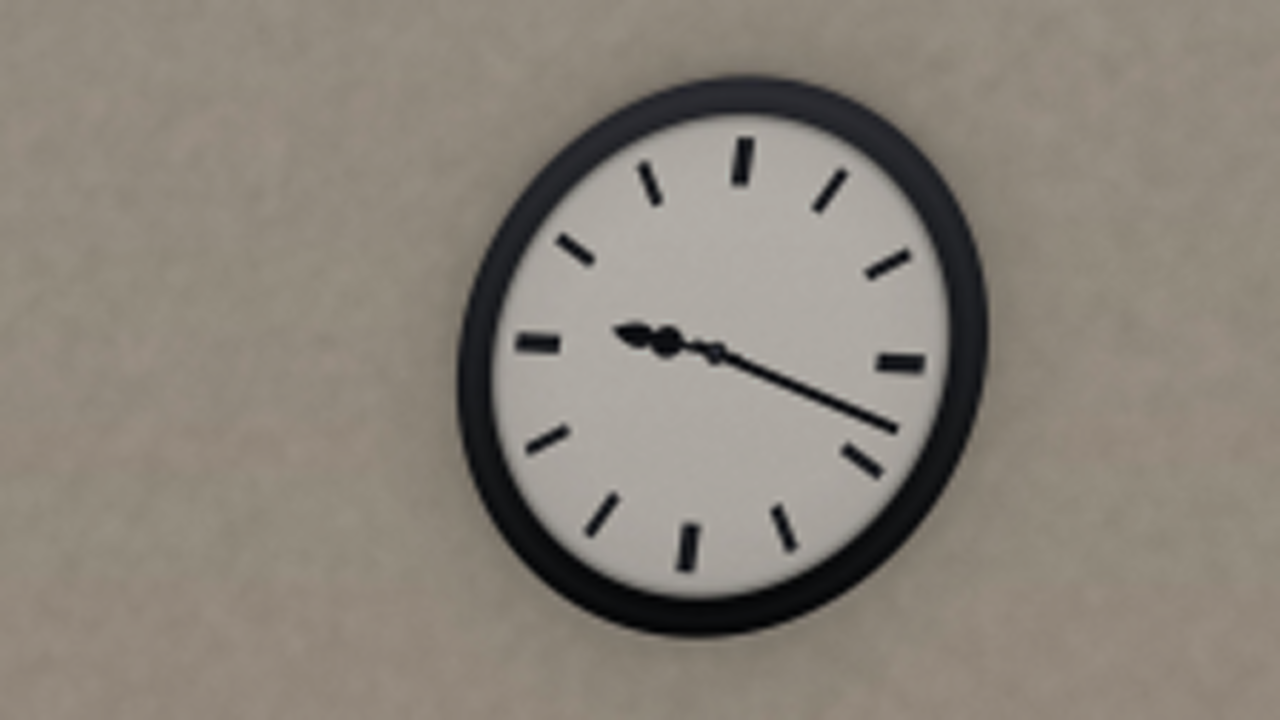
9:18
